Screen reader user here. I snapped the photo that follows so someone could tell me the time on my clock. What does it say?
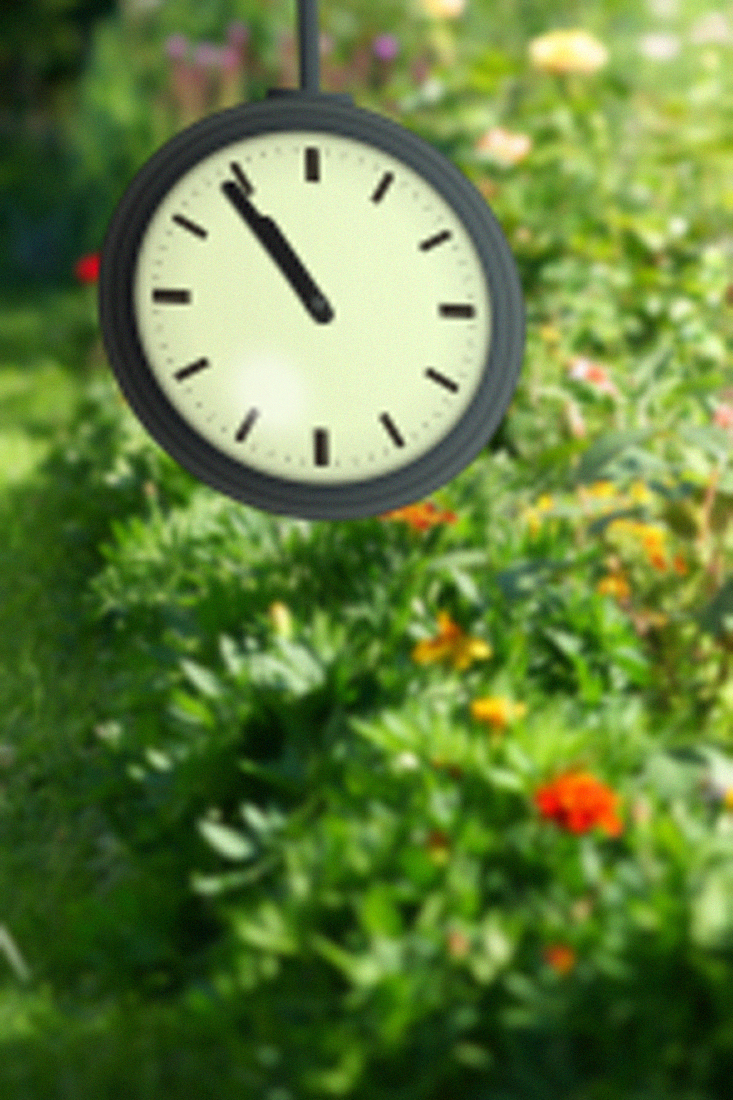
10:54
